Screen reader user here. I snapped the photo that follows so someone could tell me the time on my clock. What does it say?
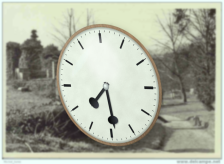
7:29
